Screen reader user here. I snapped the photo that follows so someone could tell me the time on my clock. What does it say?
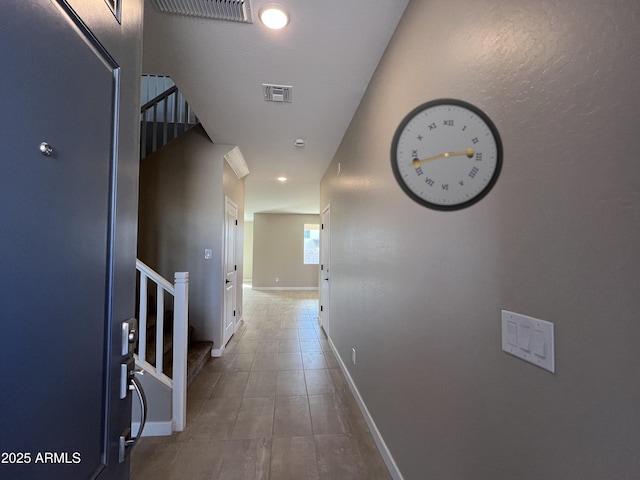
2:42
